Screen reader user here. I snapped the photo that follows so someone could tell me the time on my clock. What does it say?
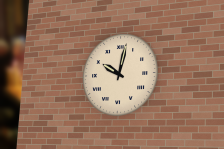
10:02
